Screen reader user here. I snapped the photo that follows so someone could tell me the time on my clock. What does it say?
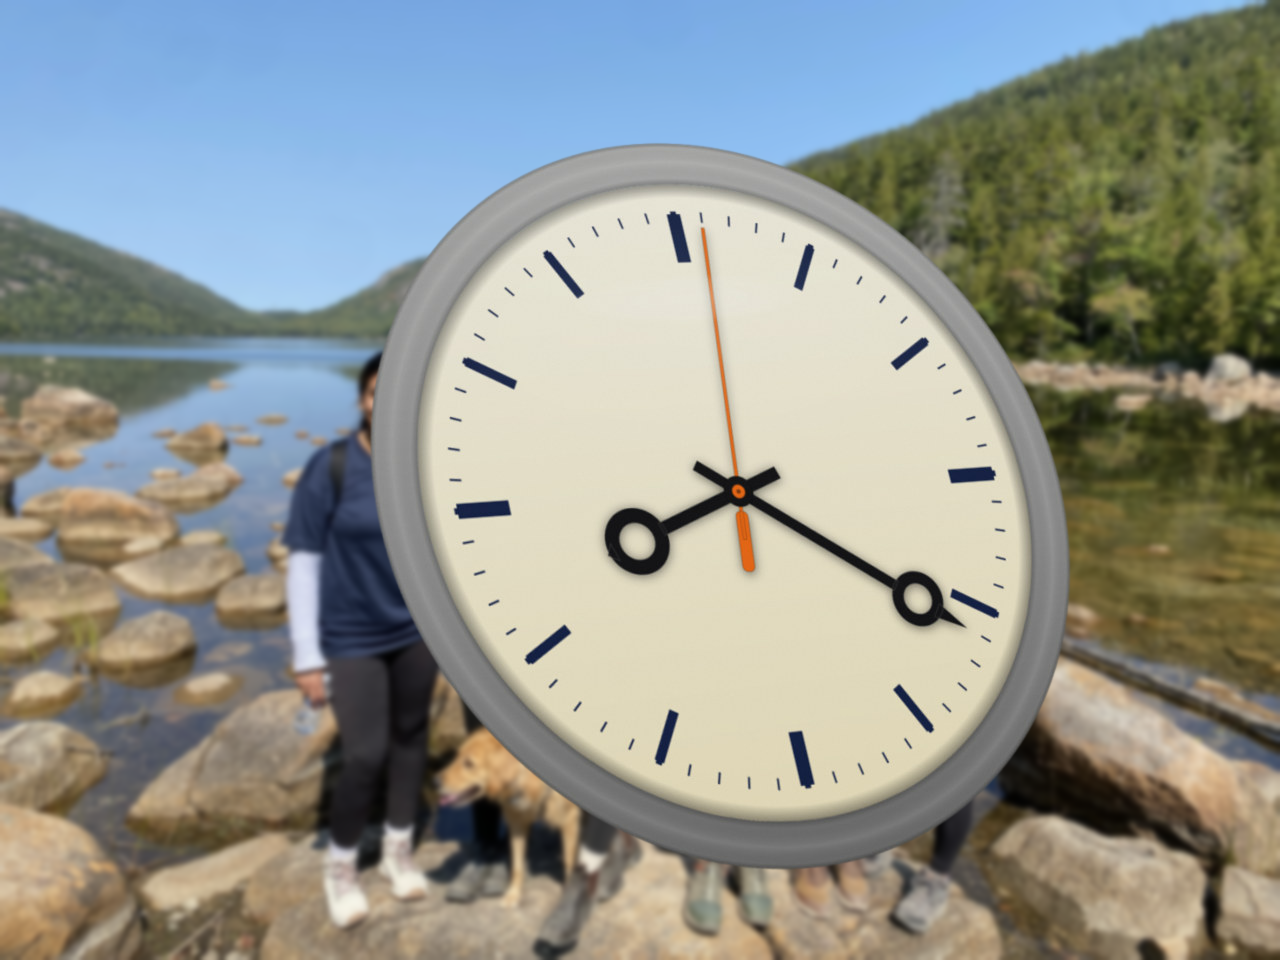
8:21:01
